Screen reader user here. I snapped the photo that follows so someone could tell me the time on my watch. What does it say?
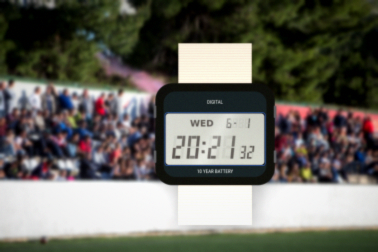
20:21:32
